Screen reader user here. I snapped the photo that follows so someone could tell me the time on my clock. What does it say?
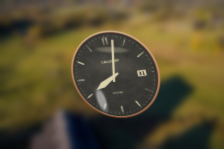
8:02
